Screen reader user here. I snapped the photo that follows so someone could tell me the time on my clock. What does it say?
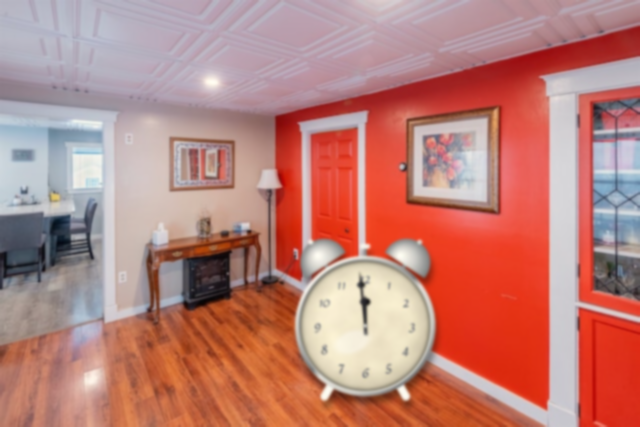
11:59
